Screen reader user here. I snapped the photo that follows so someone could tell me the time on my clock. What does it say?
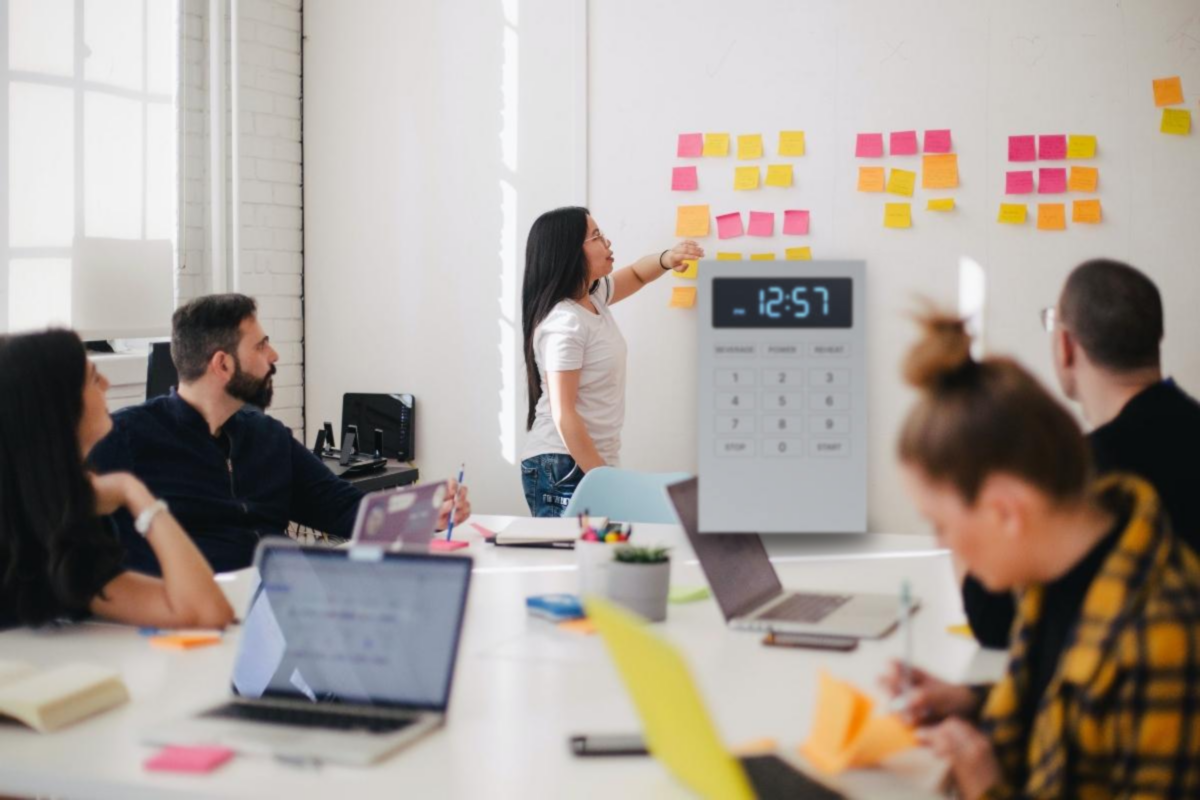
12:57
